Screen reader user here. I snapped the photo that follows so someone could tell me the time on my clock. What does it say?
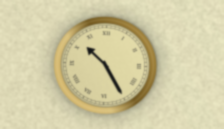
10:25
